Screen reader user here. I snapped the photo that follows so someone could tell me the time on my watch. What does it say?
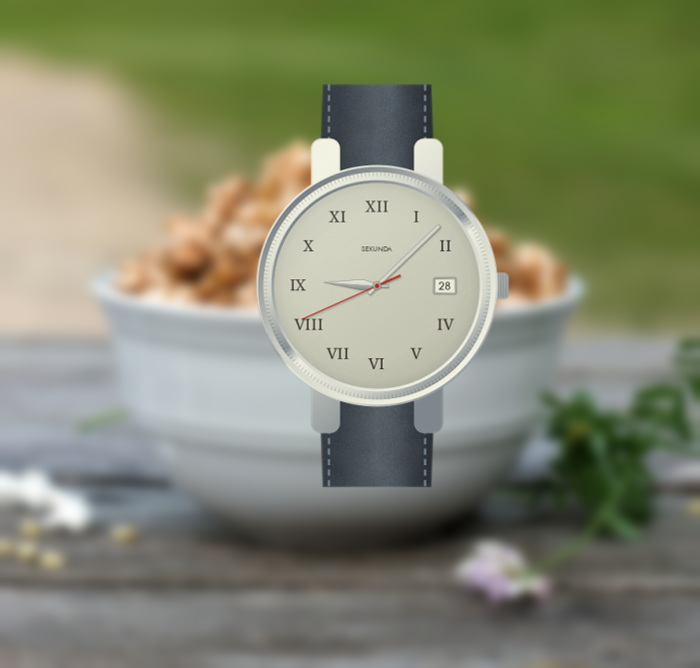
9:07:41
